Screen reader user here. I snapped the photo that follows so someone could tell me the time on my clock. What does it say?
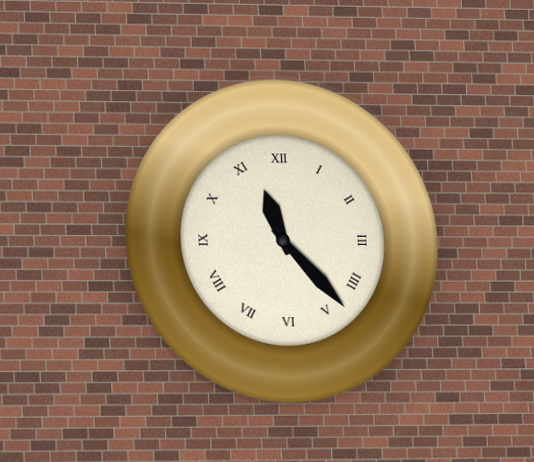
11:23
